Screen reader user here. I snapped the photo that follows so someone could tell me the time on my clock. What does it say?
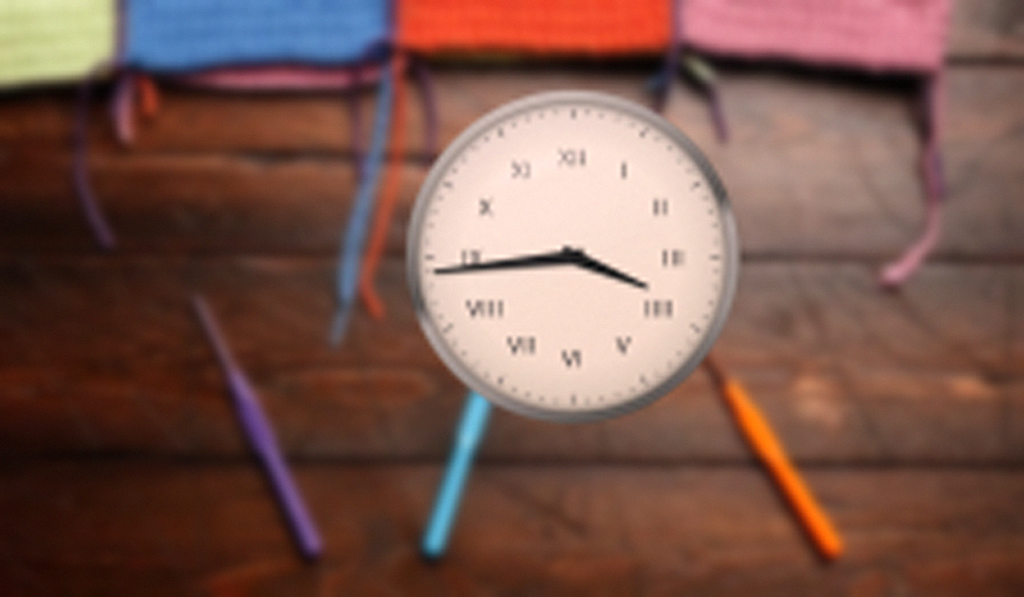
3:44
